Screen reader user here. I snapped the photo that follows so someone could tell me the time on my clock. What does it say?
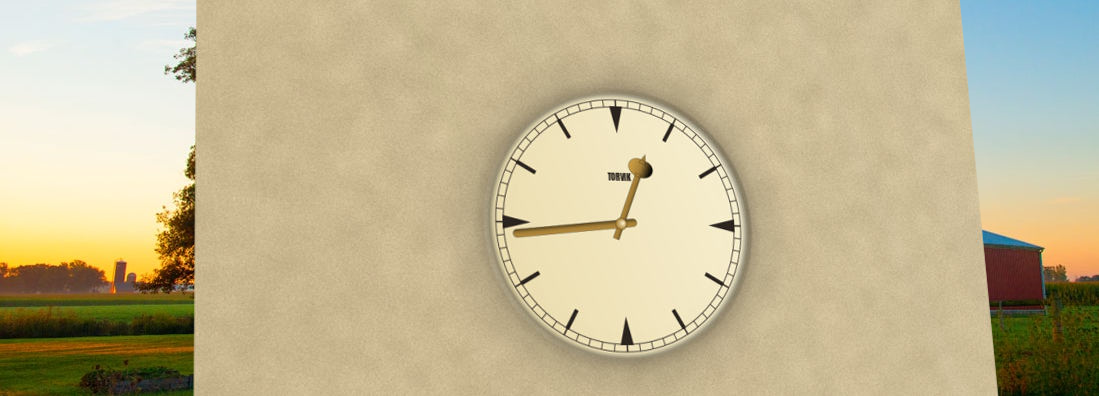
12:44
